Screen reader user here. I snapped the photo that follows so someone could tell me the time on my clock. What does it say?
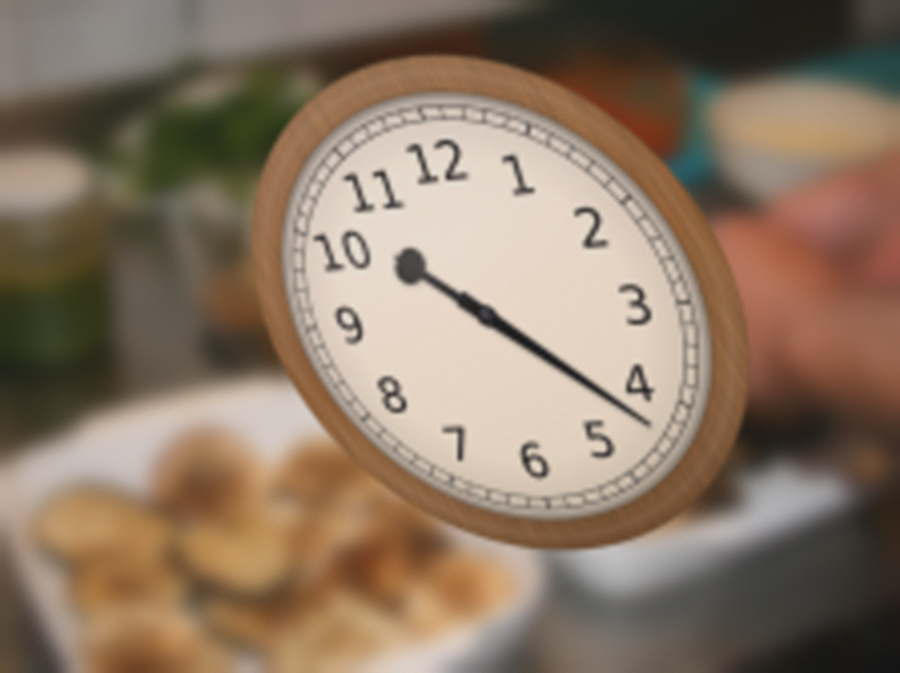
10:22
